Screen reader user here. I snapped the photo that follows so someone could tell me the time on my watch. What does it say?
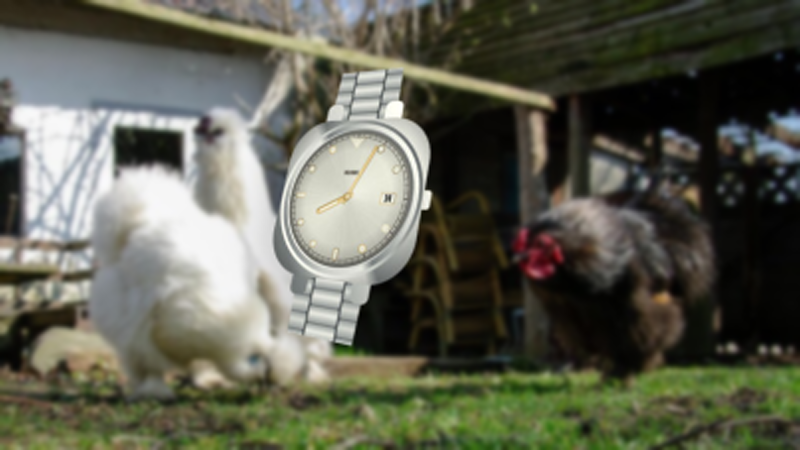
8:04
